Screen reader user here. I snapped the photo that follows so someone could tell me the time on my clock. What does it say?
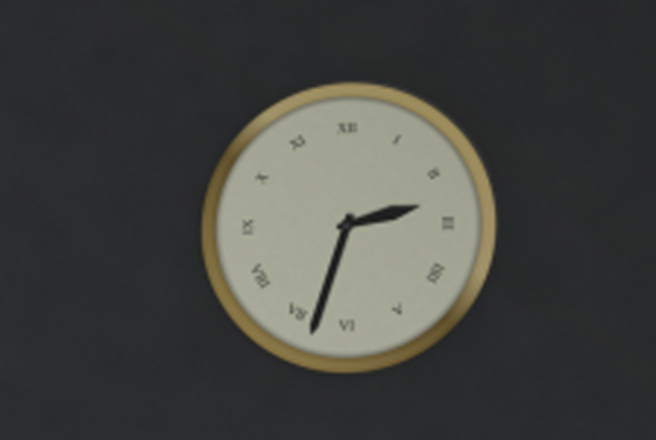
2:33
